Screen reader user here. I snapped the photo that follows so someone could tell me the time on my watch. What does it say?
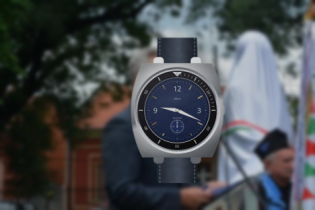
9:19
